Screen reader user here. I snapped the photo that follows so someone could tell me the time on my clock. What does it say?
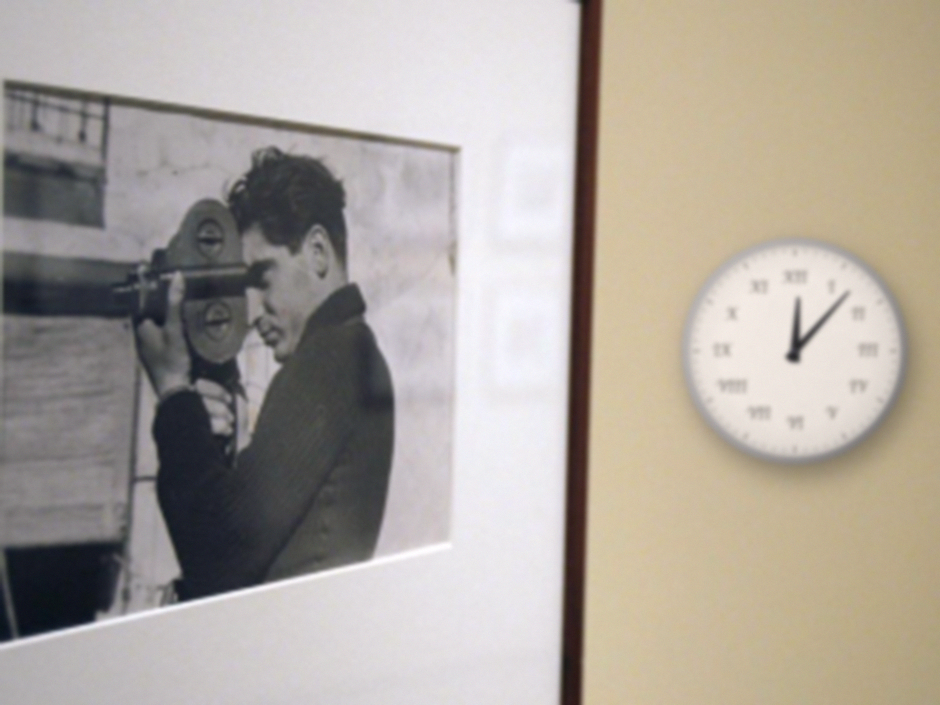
12:07
